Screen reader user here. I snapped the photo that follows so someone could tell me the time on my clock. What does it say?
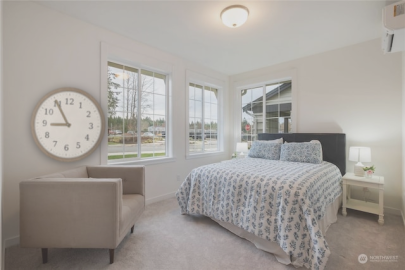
8:55
